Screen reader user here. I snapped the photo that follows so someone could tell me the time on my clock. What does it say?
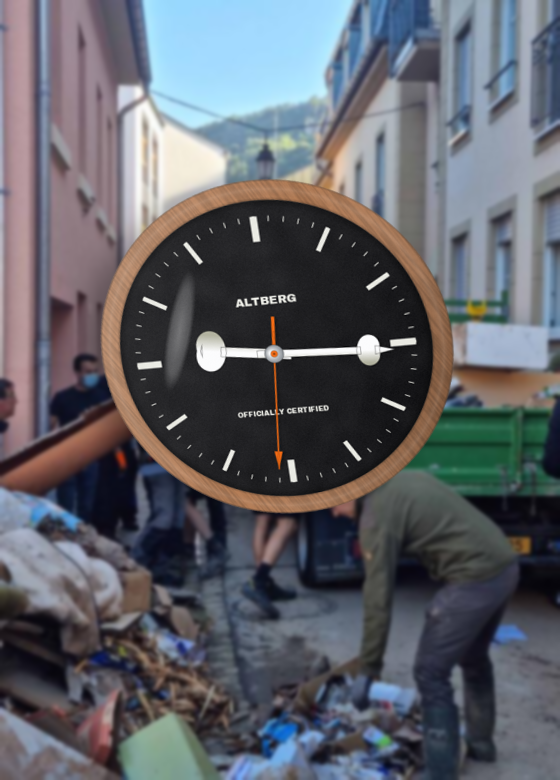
9:15:31
